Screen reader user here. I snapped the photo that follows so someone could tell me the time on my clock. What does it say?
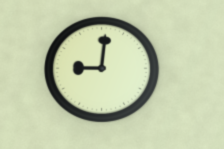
9:01
